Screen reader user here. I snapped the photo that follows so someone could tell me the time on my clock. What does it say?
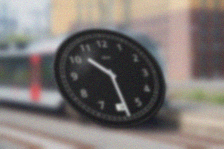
10:29
